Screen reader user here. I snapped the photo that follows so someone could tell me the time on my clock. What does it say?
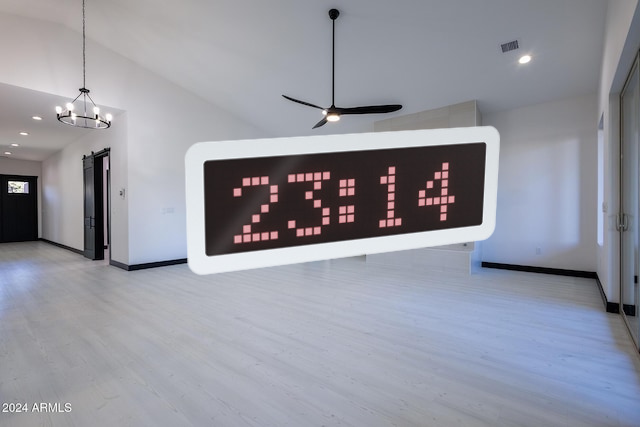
23:14
